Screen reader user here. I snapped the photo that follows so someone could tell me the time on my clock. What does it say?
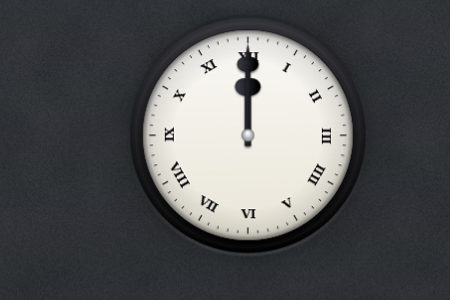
12:00
